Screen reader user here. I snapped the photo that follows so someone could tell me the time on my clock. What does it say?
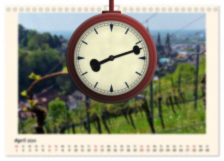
8:12
